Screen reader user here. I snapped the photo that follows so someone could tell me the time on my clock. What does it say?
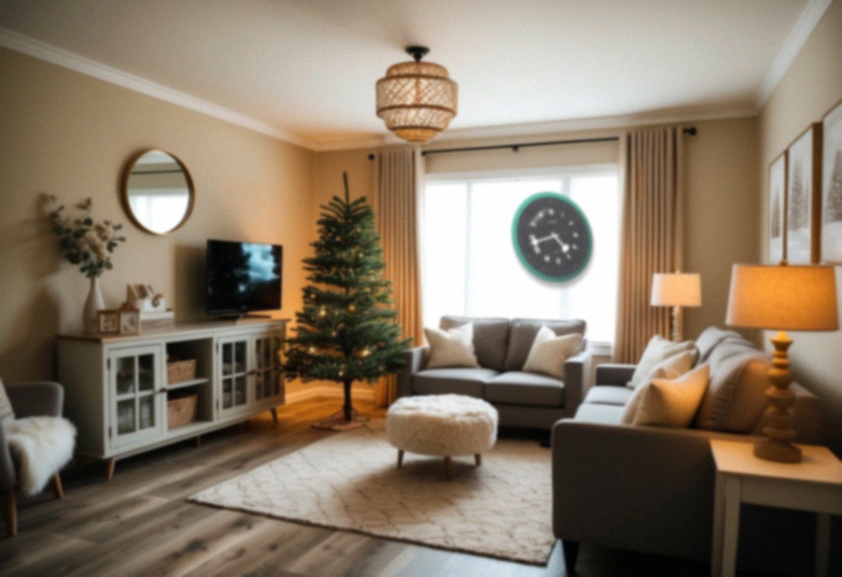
4:43
